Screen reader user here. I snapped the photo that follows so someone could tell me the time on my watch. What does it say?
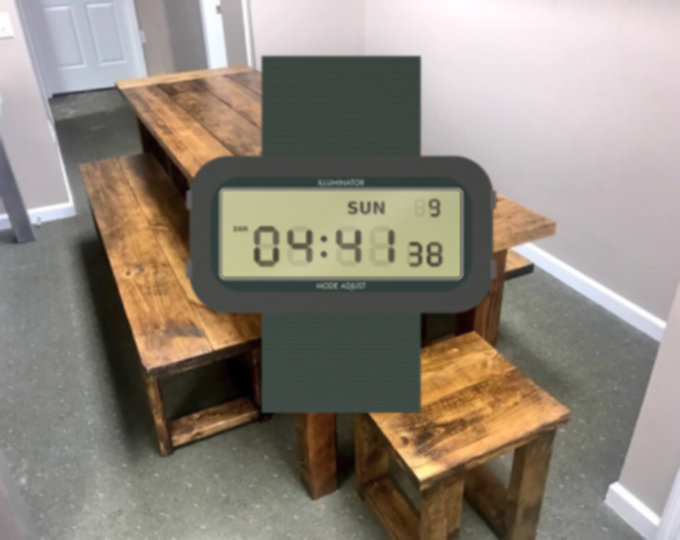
4:41:38
